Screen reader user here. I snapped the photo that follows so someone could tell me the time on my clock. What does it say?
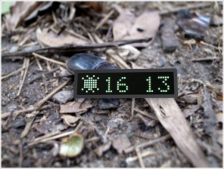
16:13
